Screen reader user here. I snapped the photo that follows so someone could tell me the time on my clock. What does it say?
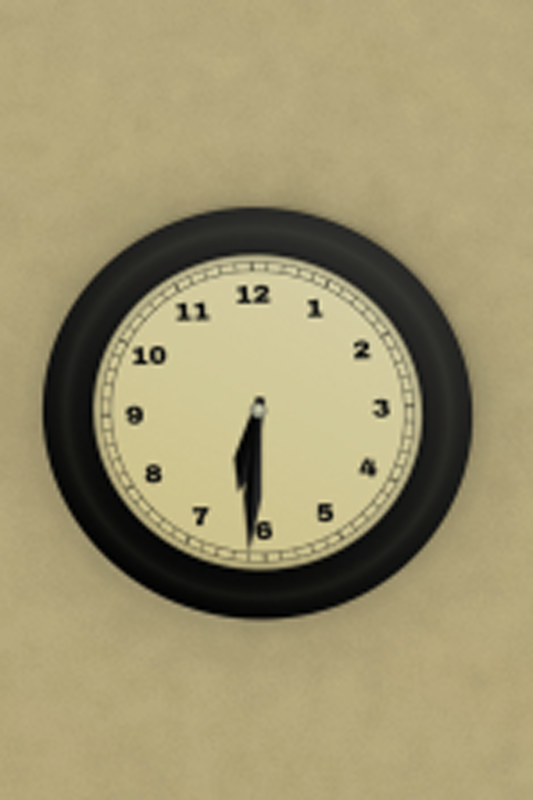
6:31
